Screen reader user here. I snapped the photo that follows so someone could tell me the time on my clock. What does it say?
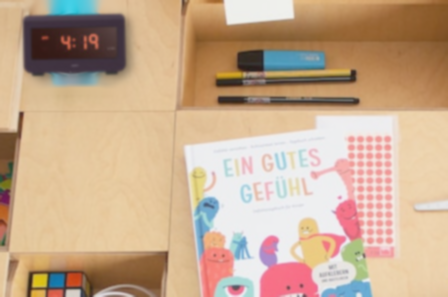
4:19
